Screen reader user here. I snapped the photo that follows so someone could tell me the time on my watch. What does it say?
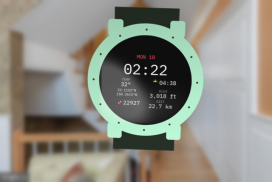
2:22
